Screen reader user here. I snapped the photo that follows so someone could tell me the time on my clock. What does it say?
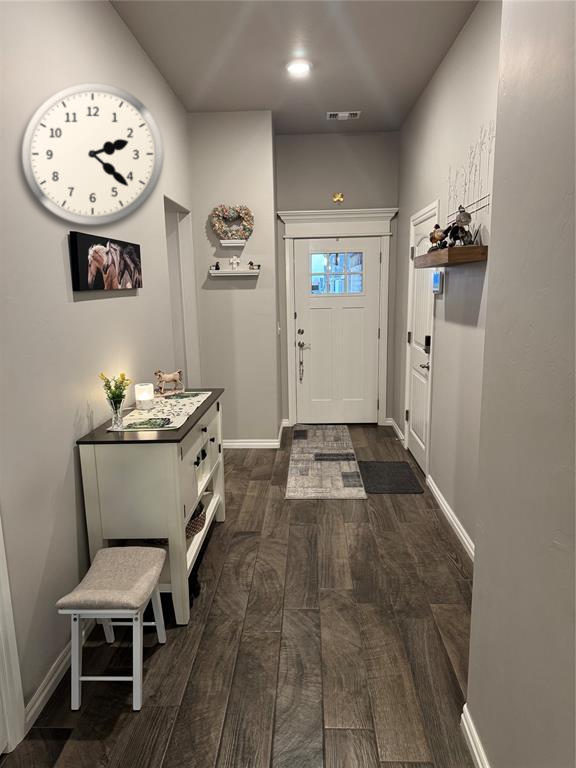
2:22
